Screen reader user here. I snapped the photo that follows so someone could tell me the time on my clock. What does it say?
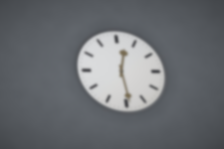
12:29
